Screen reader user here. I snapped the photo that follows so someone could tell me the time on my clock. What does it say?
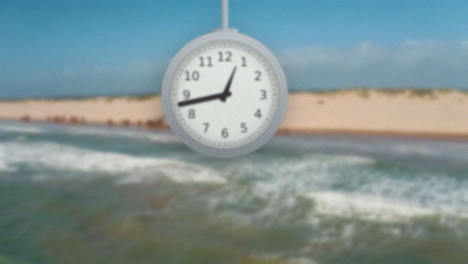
12:43
